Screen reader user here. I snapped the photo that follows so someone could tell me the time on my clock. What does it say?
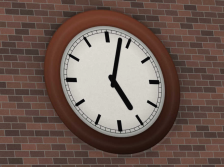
5:03
